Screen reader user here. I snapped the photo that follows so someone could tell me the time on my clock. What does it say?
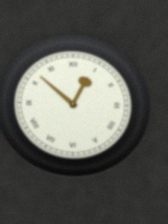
12:52
